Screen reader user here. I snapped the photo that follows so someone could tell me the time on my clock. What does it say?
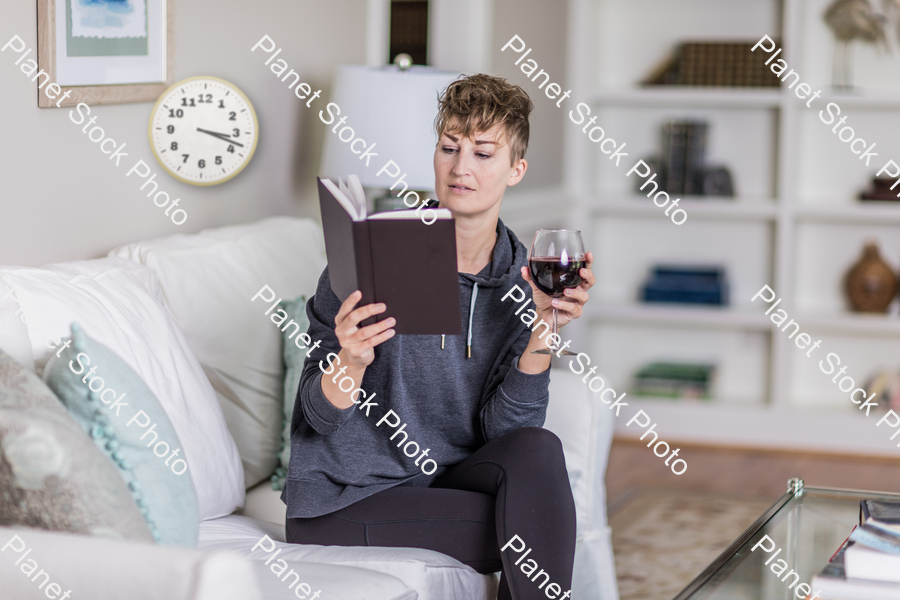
3:18
